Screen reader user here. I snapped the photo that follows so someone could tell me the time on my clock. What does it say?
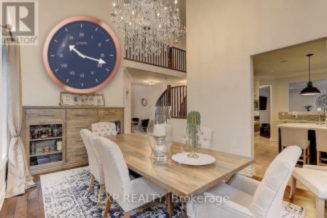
10:18
